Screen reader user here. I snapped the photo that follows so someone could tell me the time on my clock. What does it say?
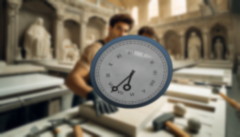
6:38
